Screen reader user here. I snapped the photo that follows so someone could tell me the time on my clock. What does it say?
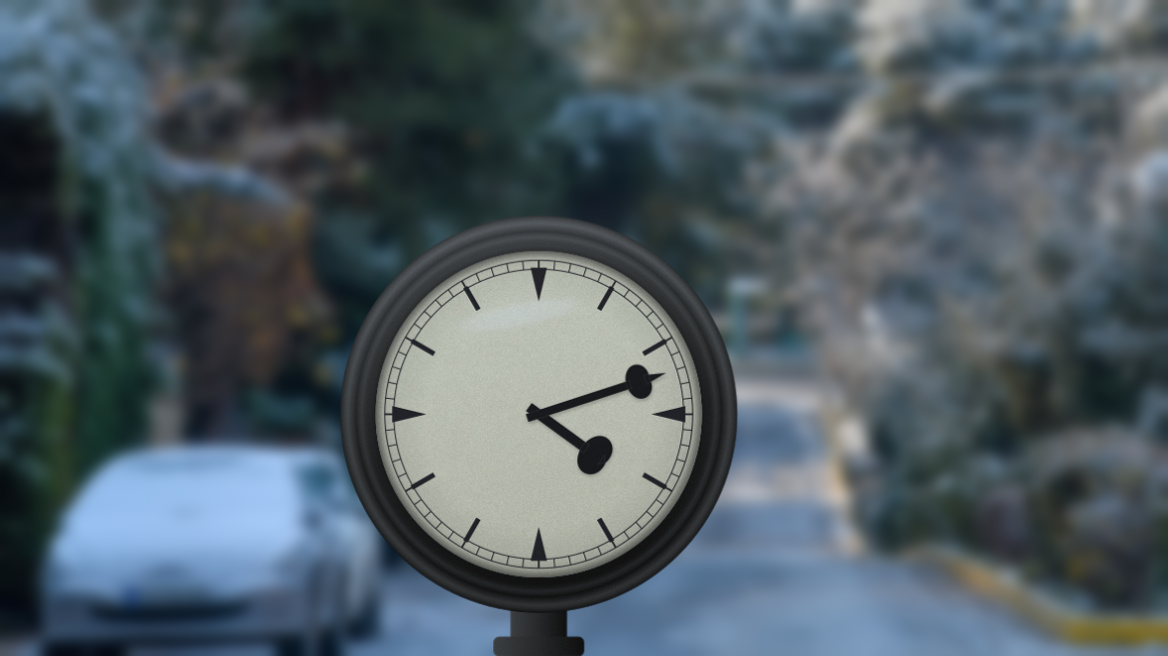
4:12
